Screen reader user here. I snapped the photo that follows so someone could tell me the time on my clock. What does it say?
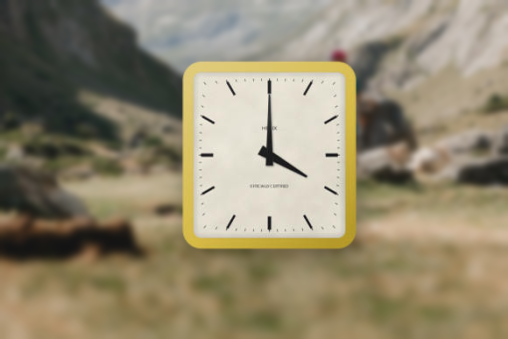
4:00
